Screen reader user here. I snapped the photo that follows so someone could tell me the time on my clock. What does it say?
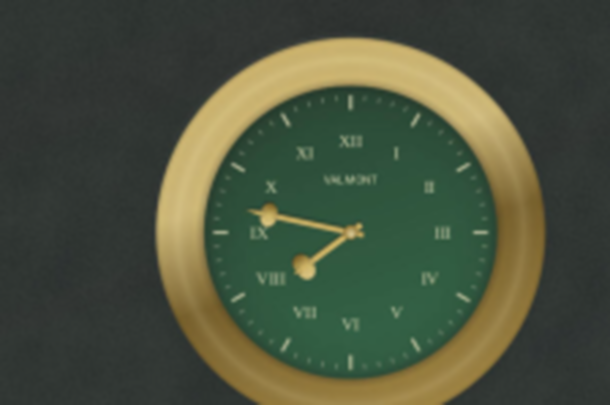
7:47
